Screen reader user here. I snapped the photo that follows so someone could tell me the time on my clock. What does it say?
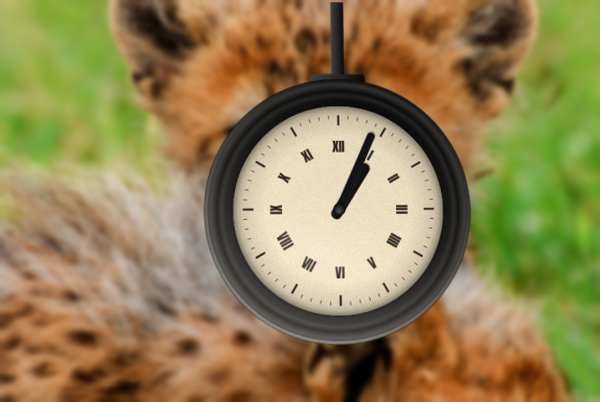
1:04
